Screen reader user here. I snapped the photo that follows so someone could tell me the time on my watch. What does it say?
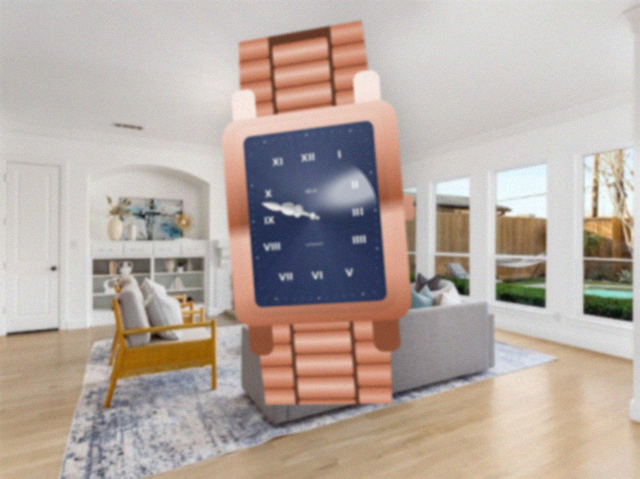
9:48
